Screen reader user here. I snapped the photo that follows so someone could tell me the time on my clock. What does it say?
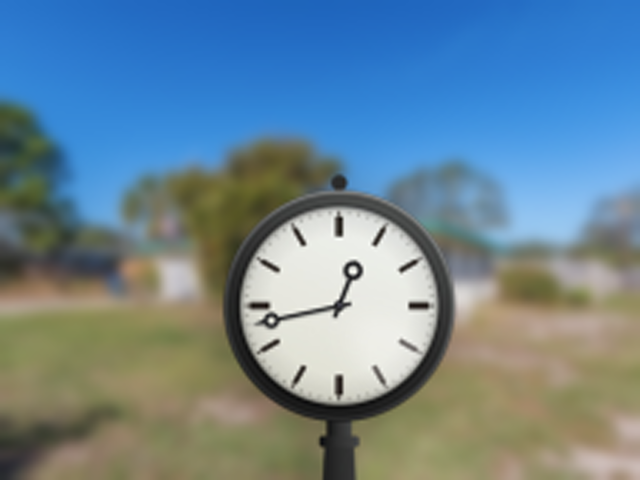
12:43
